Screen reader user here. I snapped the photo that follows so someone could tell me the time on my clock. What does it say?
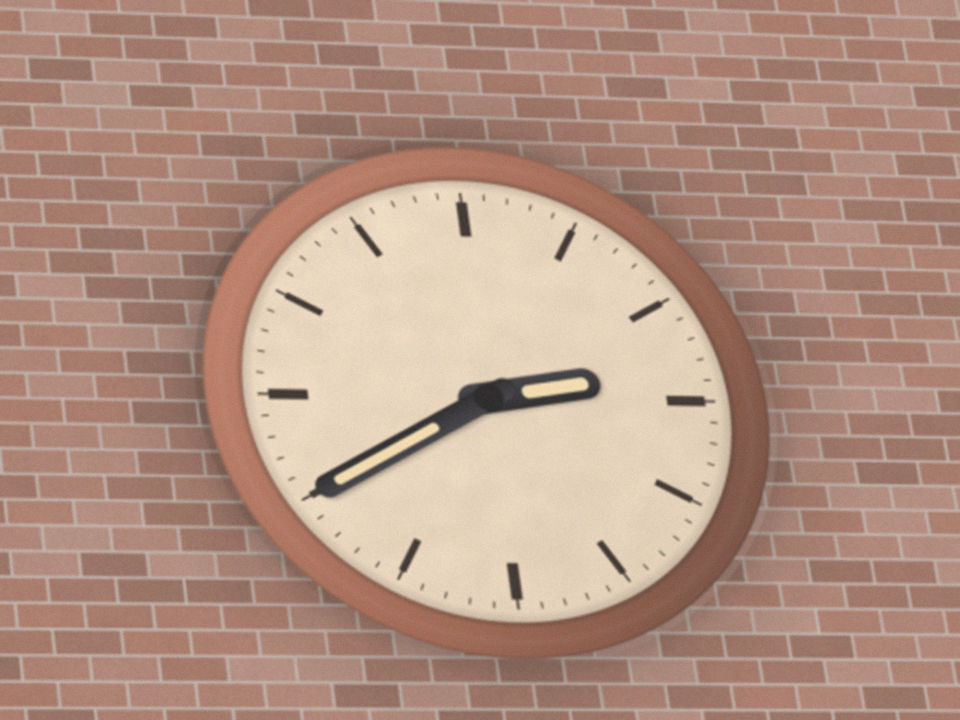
2:40
